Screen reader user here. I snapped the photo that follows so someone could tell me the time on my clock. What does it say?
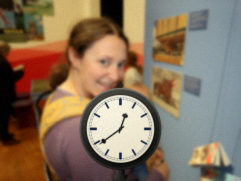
12:39
